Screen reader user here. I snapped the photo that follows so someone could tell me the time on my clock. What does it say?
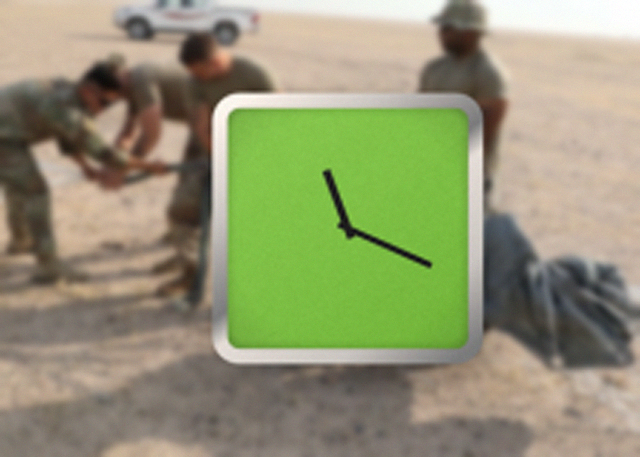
11:19
